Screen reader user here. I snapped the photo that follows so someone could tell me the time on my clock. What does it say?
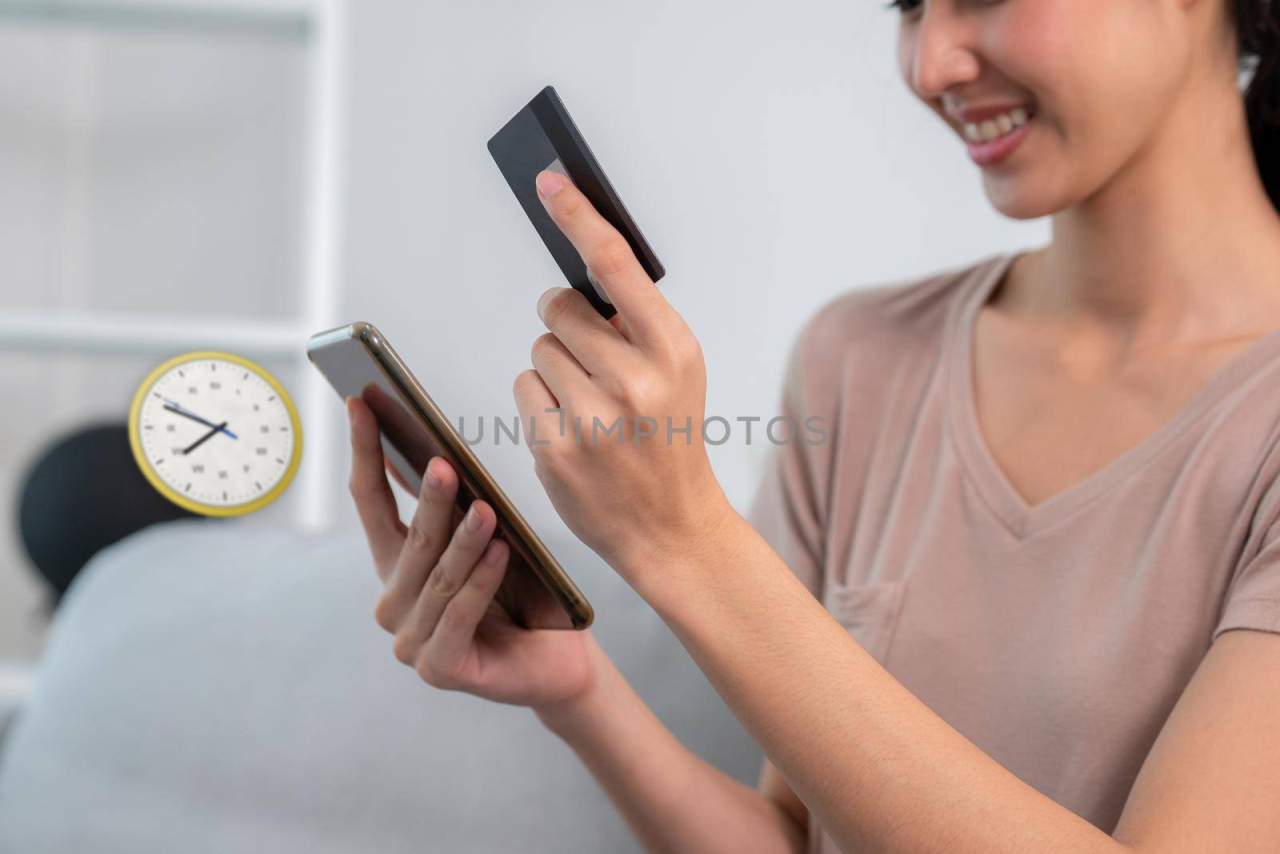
7:48:50
